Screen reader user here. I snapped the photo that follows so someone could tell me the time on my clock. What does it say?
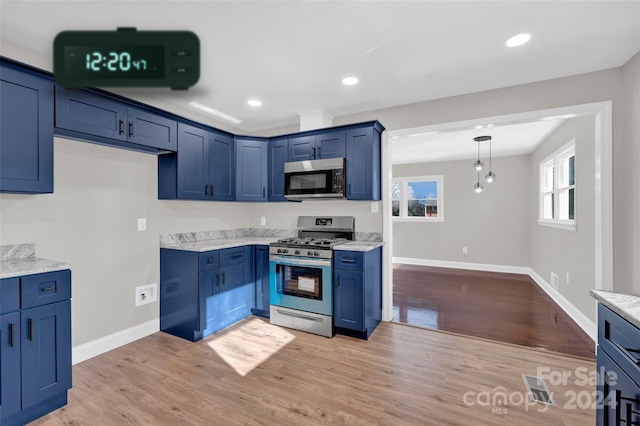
12:20
